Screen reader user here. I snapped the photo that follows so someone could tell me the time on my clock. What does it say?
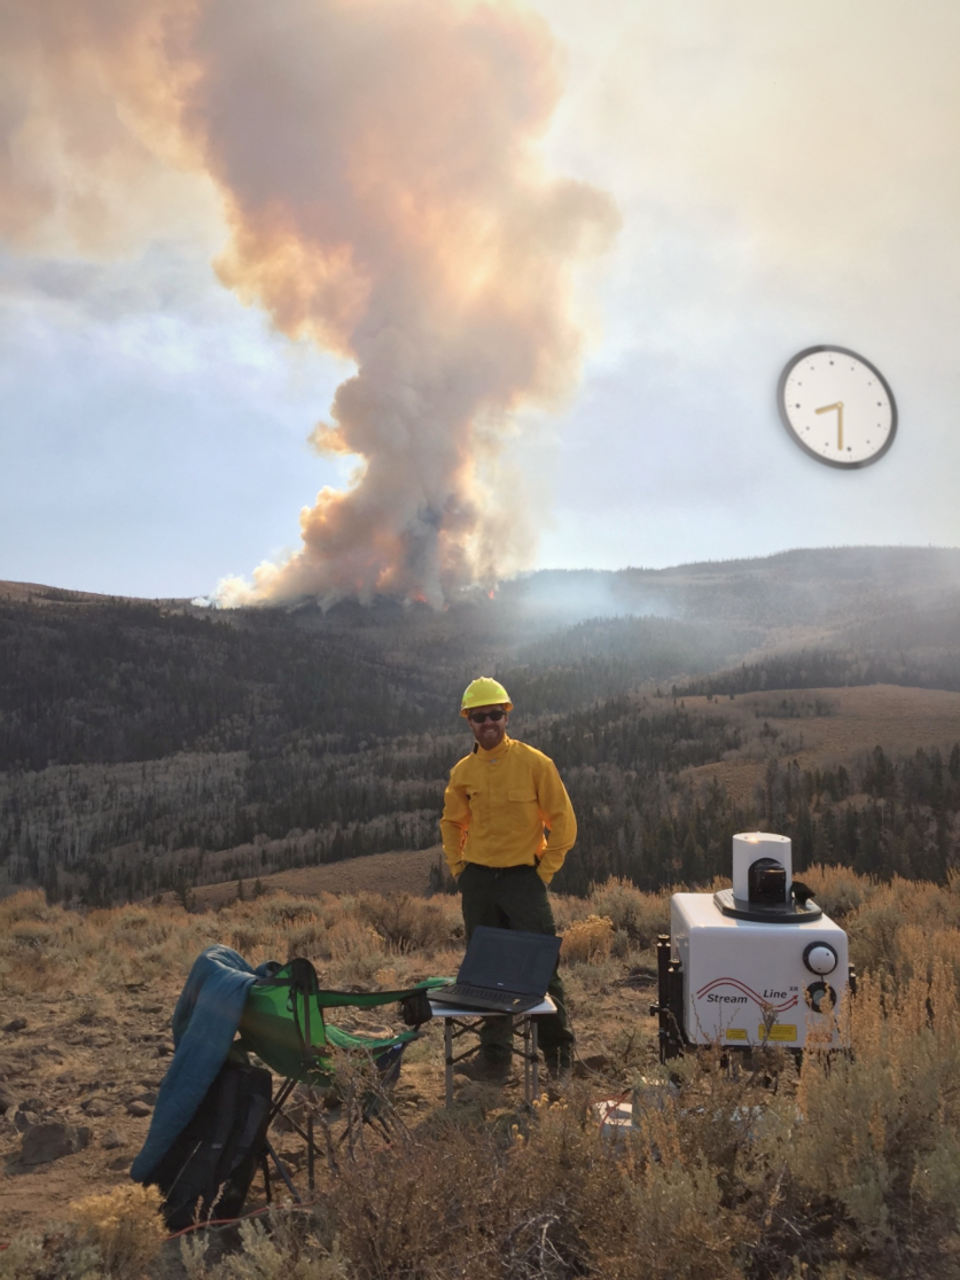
8:32
